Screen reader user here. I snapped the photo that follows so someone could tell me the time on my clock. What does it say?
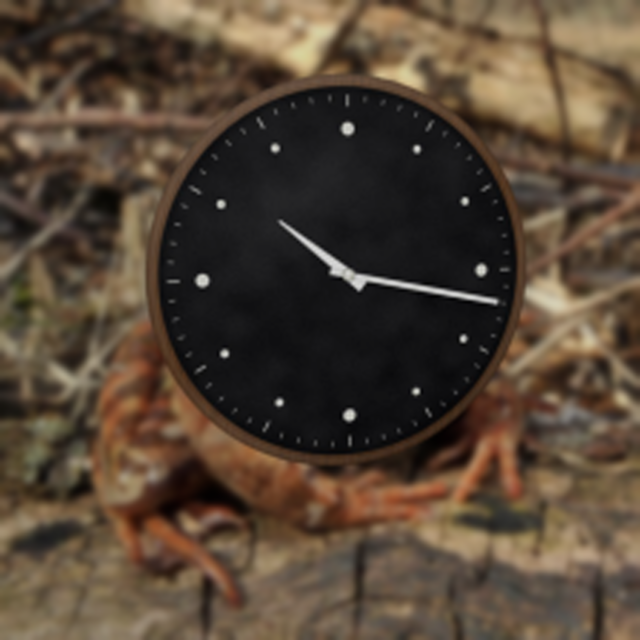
10:17
